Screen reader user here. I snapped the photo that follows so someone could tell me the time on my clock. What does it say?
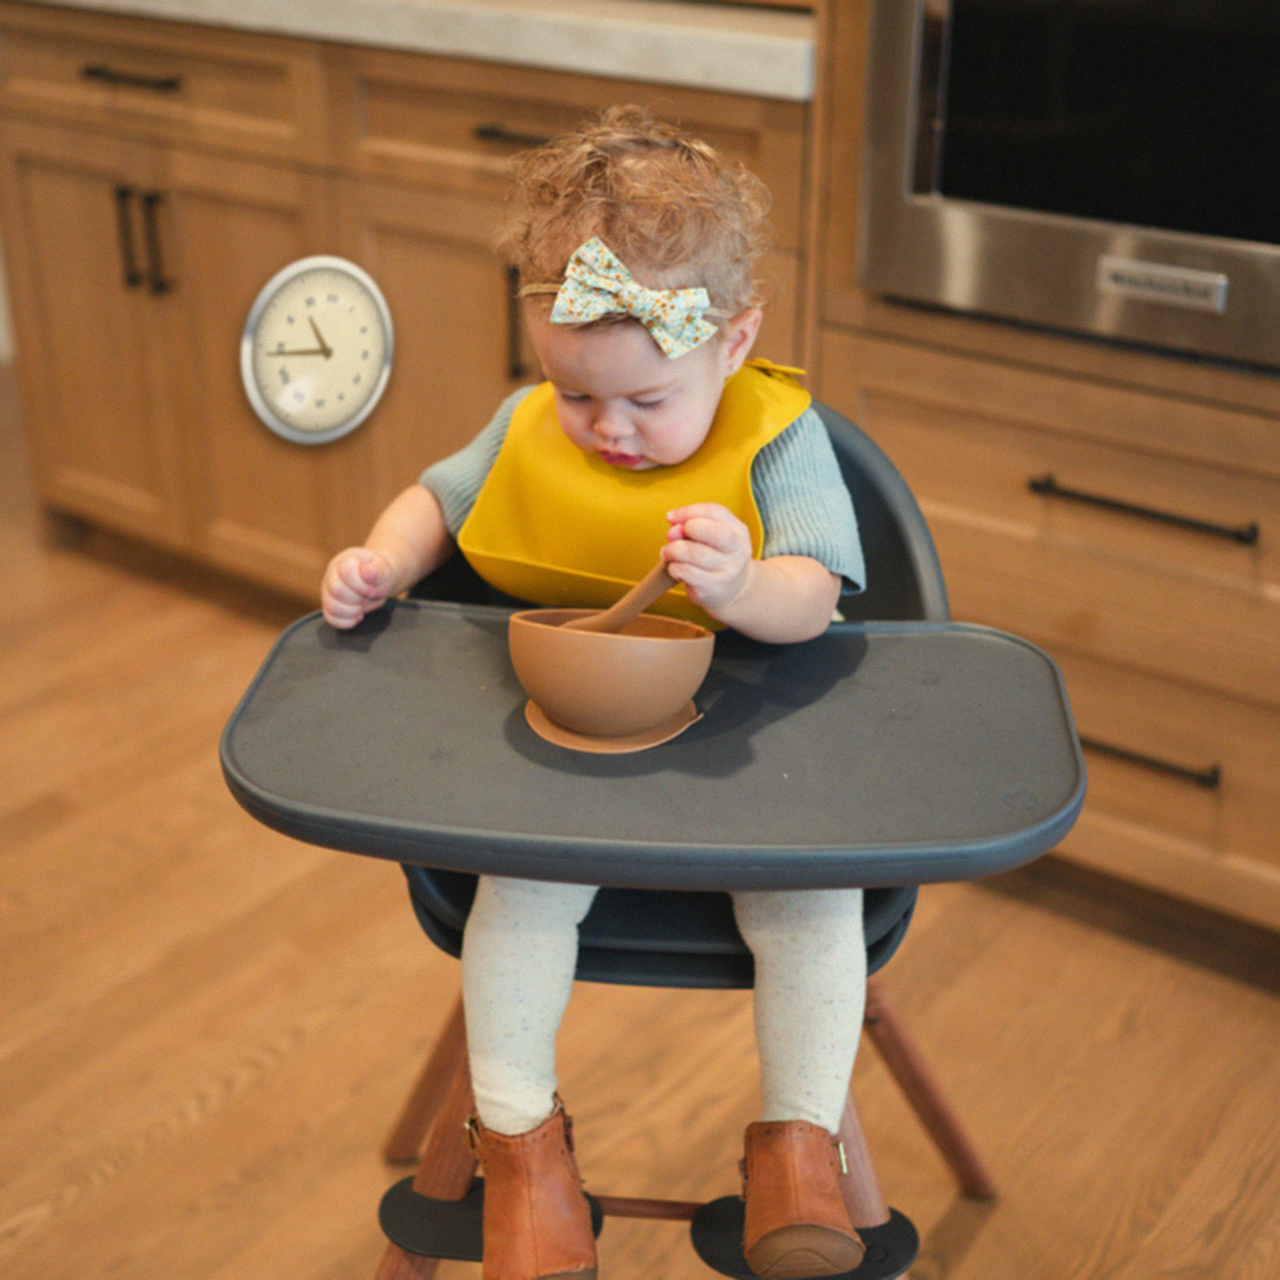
10:44
